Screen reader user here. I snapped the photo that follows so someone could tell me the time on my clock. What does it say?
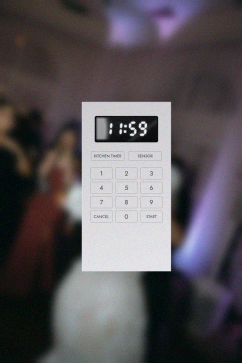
11:59
